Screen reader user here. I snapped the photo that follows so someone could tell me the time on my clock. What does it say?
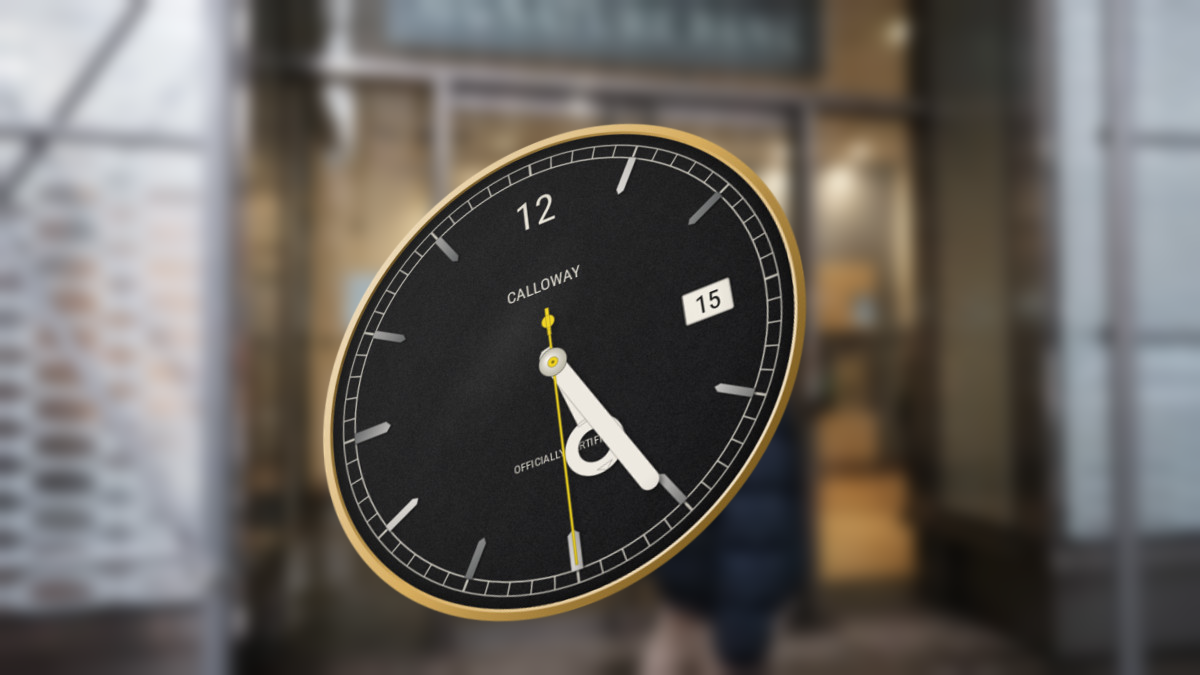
5:25:30
